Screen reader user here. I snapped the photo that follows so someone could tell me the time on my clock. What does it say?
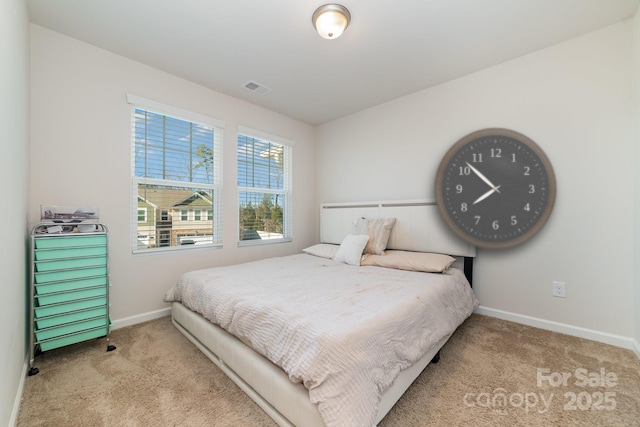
7:52
